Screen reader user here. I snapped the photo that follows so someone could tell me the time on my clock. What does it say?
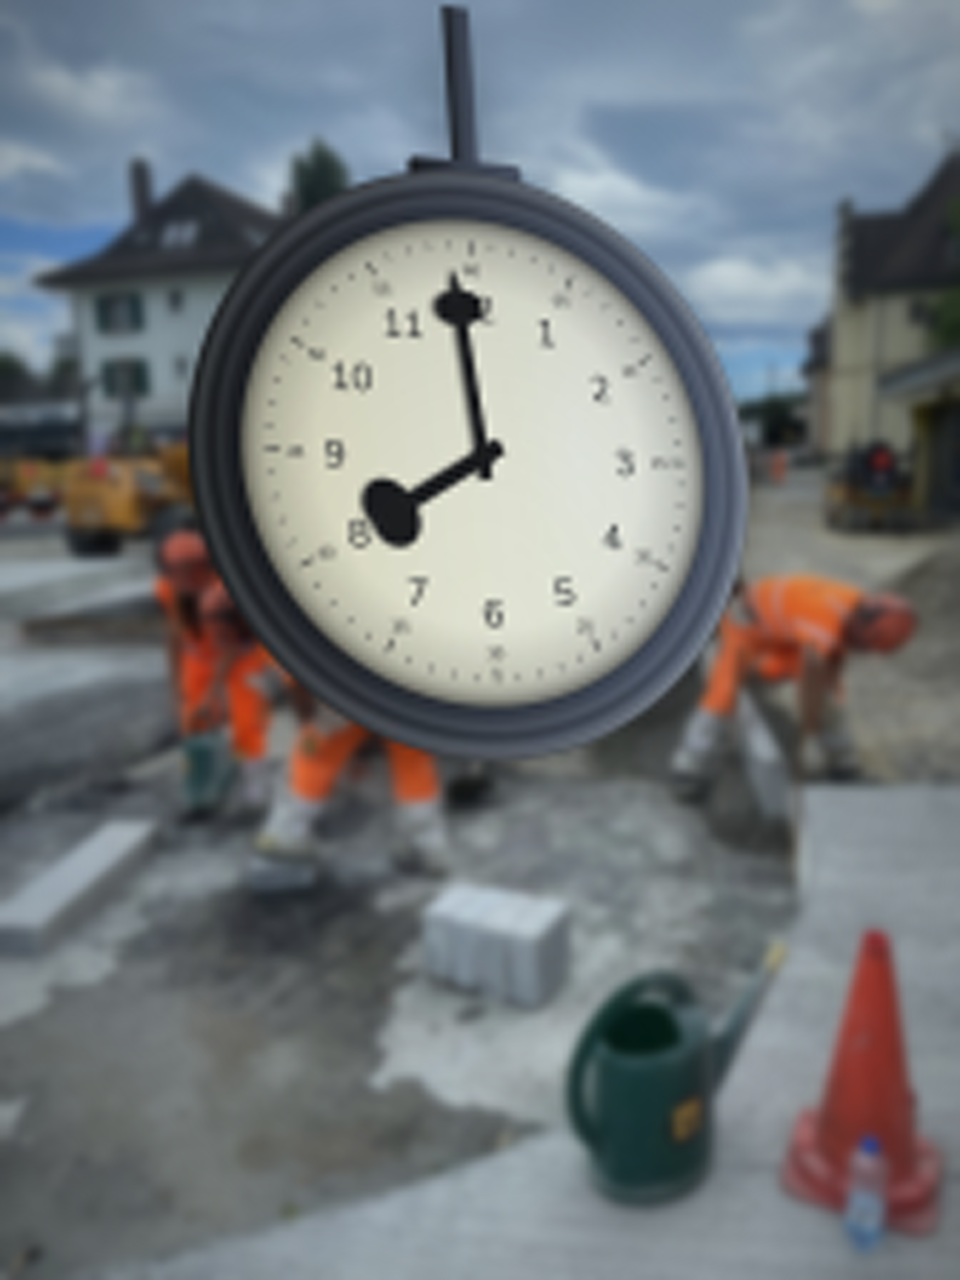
7:59
